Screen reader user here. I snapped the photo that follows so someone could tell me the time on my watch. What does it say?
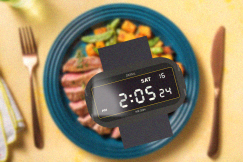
2:05:24
